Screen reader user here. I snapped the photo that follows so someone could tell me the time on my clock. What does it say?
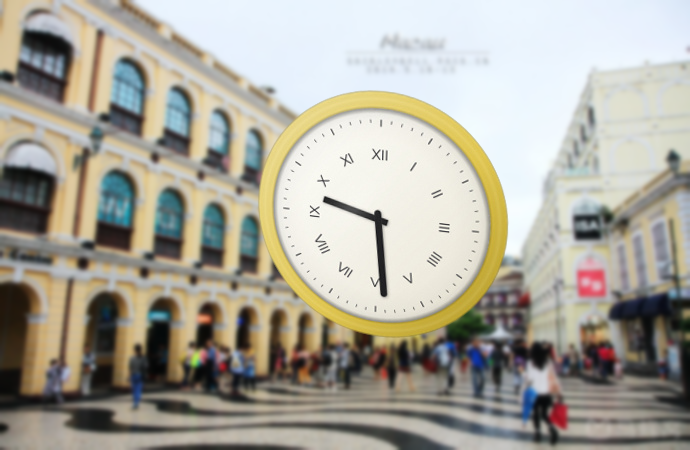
9:29
